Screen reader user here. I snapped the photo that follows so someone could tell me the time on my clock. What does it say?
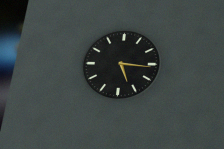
5:16
